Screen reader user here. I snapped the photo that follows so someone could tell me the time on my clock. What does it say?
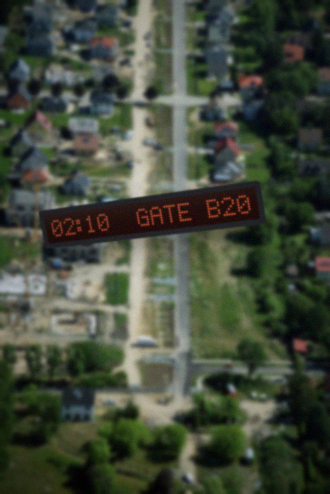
2:10
